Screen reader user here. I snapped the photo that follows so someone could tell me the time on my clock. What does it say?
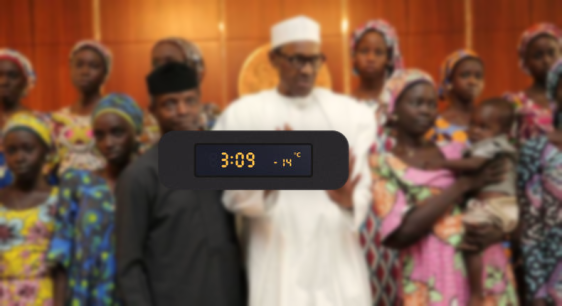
3:09
